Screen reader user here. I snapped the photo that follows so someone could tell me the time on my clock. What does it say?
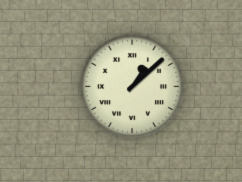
1:08
